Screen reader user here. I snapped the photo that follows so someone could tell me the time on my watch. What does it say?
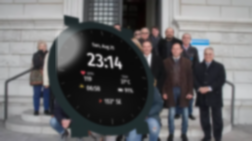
23:14
